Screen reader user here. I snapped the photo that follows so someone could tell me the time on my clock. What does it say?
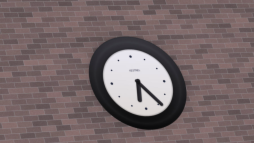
6:24
